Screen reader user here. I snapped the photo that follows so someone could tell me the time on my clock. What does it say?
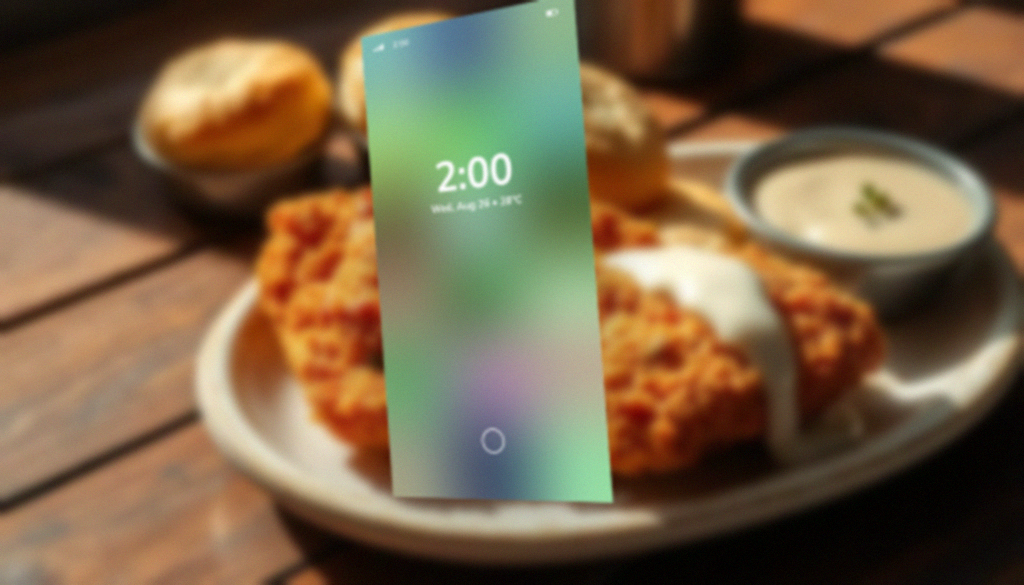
2:00
